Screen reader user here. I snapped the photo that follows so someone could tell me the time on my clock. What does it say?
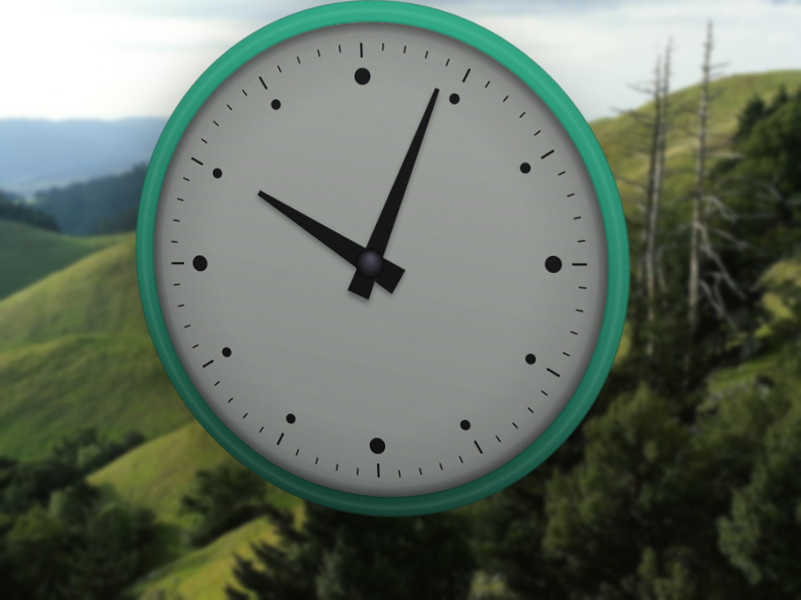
10:04
